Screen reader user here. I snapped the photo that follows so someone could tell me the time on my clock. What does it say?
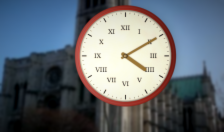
4:10
